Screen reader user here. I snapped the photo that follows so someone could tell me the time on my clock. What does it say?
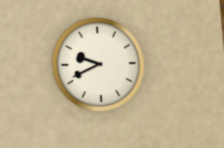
9:41
